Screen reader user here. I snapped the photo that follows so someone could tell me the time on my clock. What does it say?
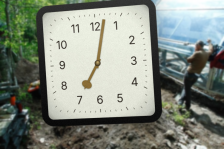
7:02
